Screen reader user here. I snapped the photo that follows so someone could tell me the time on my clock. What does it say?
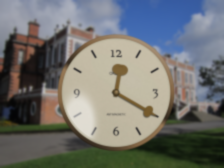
12:20
